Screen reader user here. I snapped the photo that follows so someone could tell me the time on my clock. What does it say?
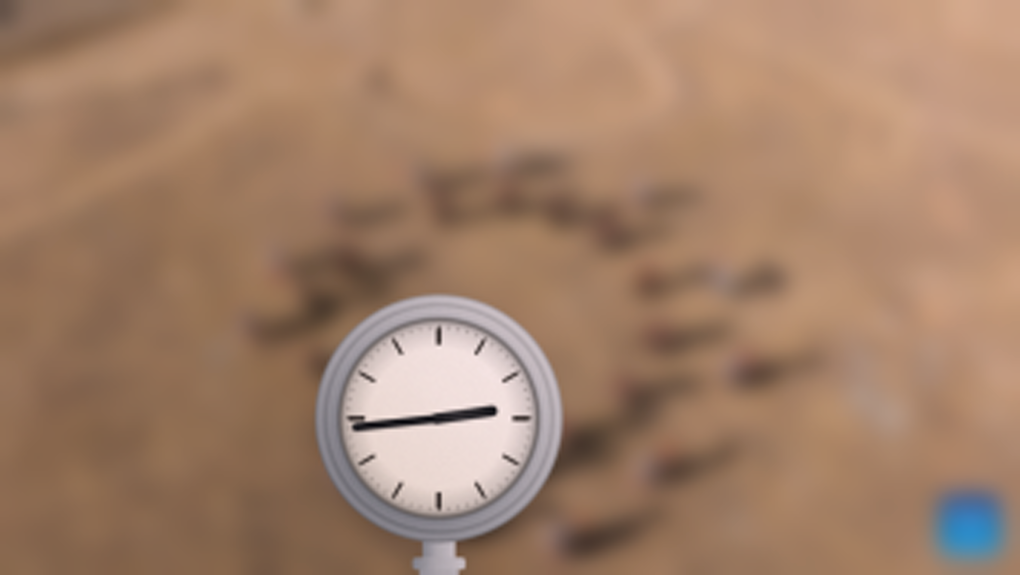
2:44
